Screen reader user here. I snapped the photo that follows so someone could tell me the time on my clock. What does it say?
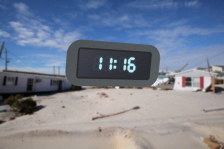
11:16
